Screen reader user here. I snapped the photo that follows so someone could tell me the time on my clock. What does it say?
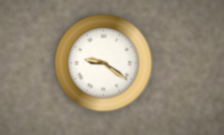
9:21
